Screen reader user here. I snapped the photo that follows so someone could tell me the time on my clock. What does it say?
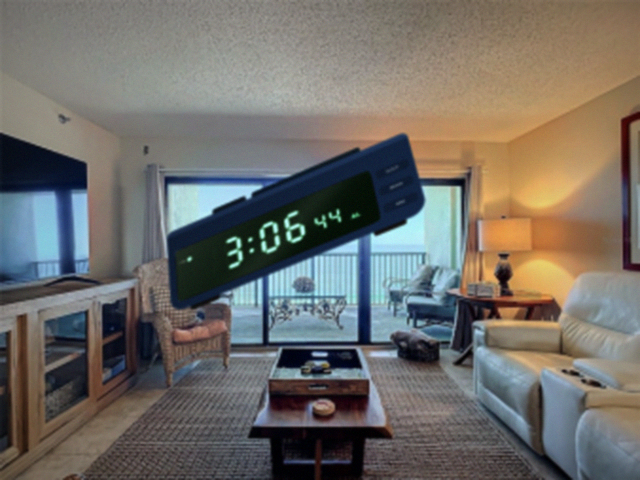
3:06:44
